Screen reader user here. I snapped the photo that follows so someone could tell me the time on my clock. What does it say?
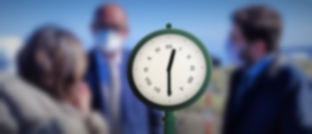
12:30
